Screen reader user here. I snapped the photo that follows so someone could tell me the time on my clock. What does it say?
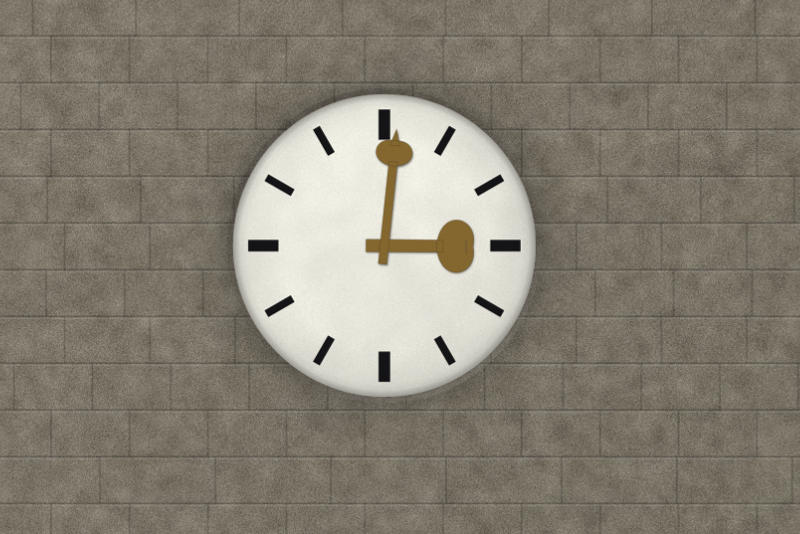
3:01
